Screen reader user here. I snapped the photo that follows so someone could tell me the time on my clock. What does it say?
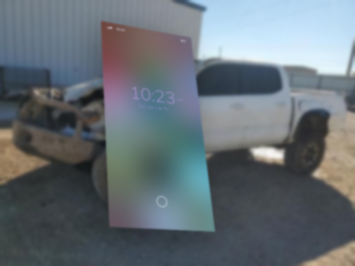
10:23
